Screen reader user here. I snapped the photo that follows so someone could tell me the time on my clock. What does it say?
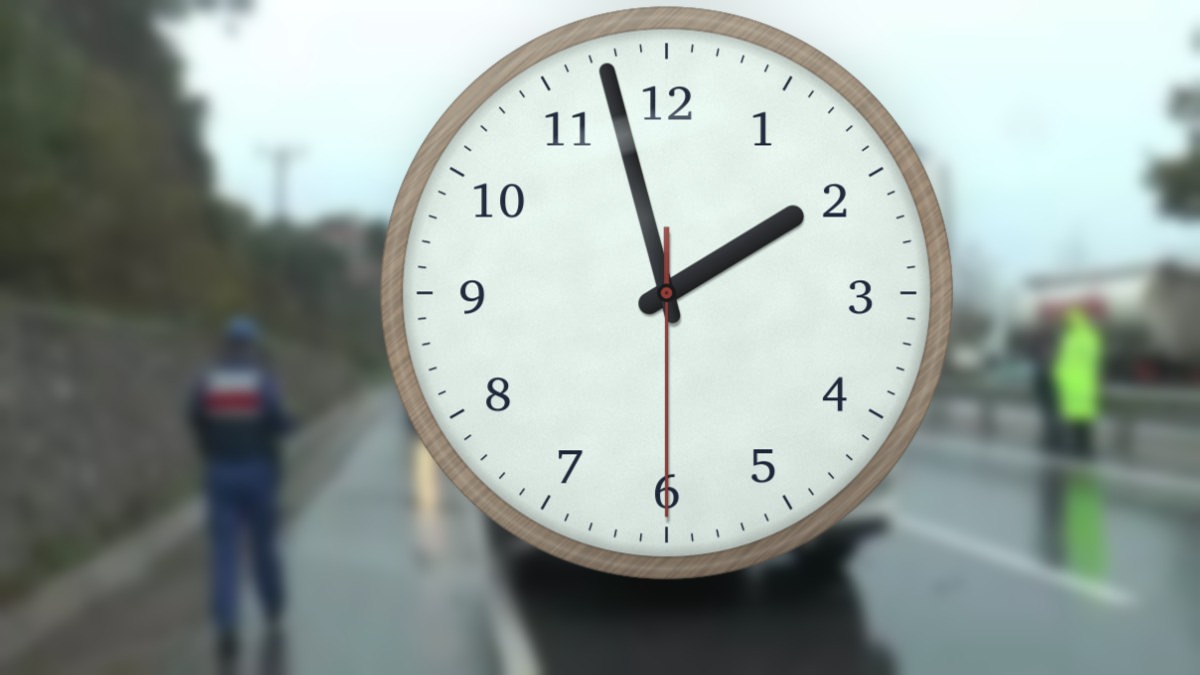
1:57:30
